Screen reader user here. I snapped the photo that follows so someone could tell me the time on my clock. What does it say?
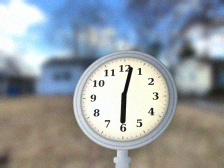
6:02
